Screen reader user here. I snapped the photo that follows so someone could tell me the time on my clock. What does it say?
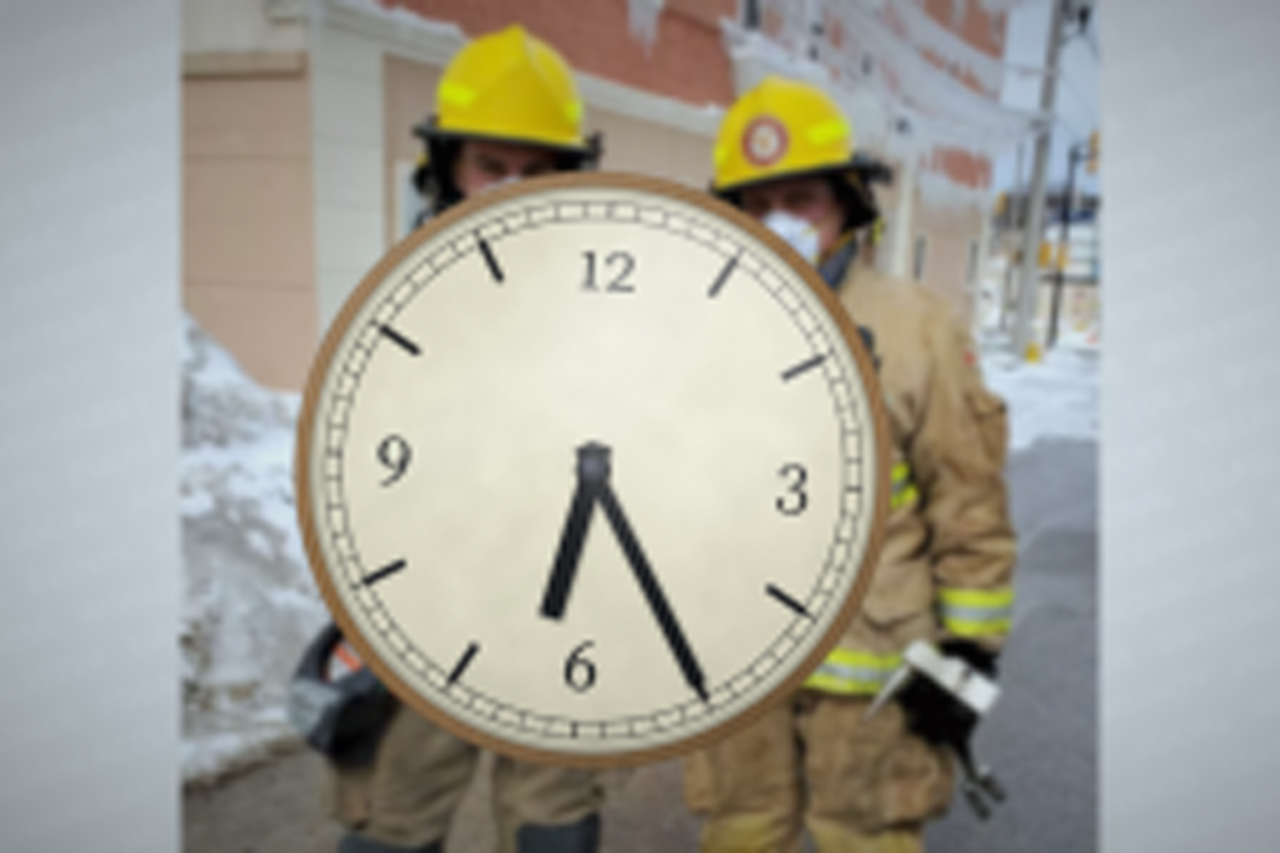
6:25
